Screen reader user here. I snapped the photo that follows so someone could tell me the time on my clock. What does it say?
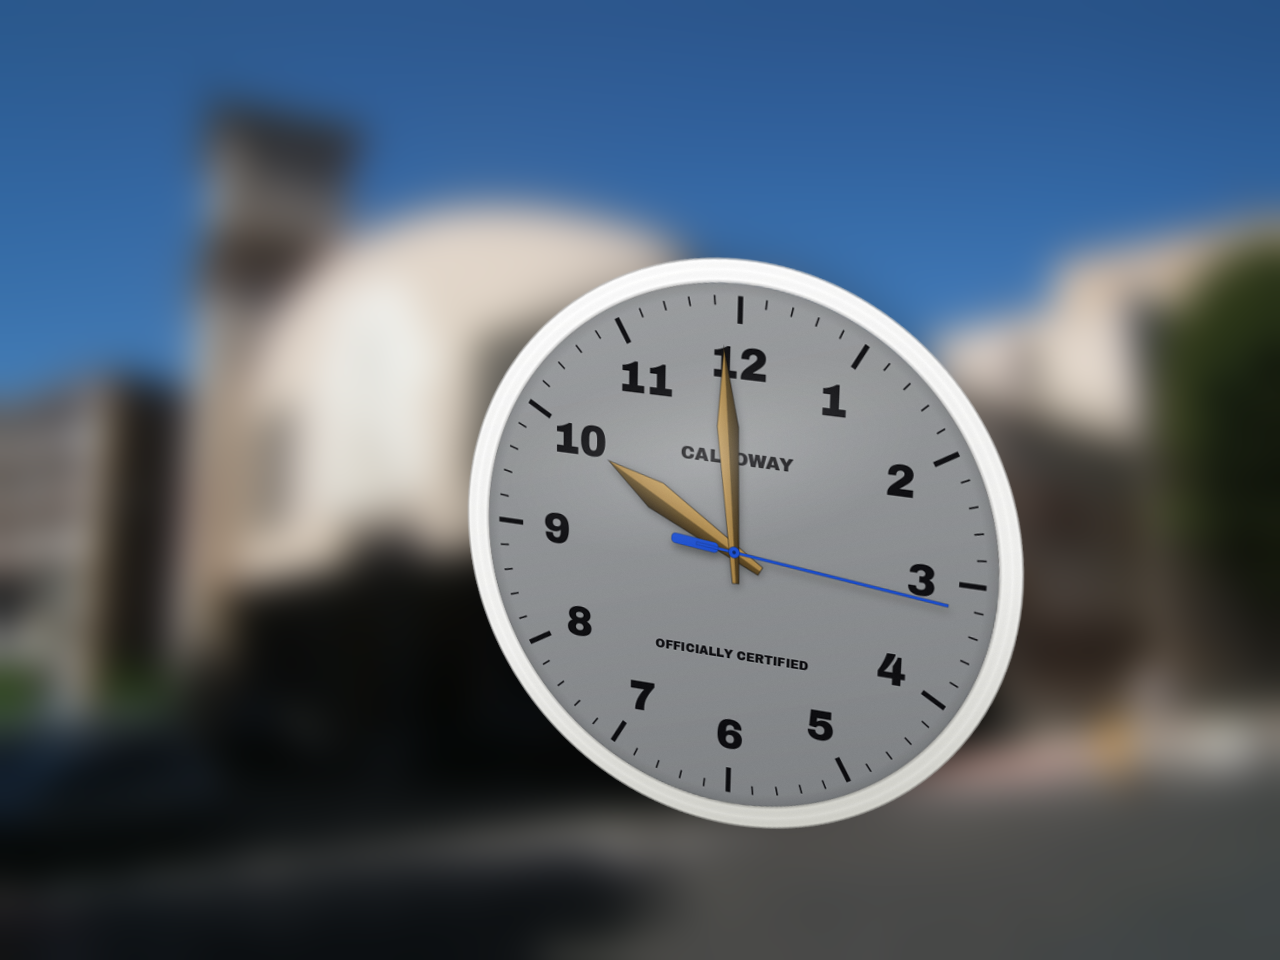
9:59:16
